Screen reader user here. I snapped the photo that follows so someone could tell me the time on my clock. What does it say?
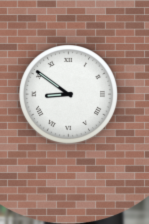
8:51
